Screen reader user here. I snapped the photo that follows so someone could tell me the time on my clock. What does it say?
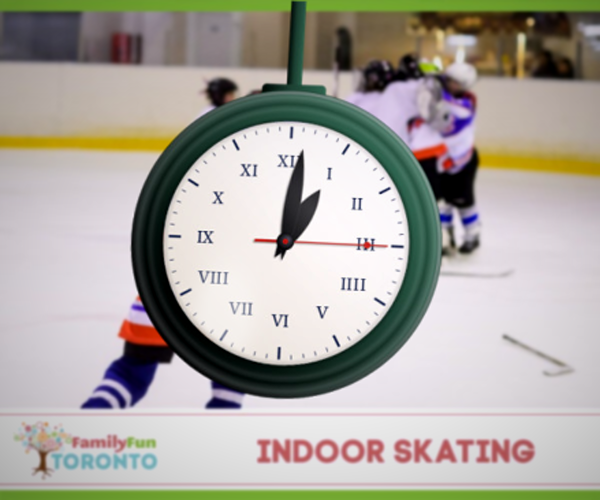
1:01:15
